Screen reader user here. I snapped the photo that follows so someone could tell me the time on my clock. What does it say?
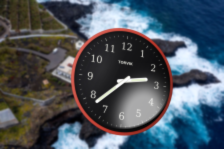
2:38
